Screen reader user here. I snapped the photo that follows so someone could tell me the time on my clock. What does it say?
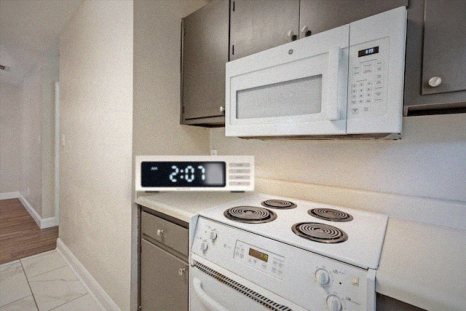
2:07
